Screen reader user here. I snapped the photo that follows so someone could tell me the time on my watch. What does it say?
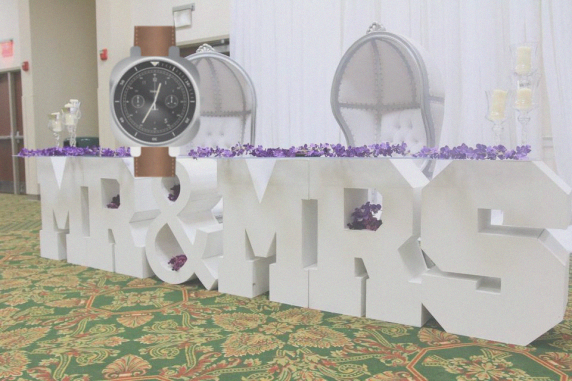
12:35
